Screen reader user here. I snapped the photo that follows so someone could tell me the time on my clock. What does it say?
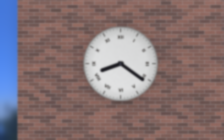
8:21
